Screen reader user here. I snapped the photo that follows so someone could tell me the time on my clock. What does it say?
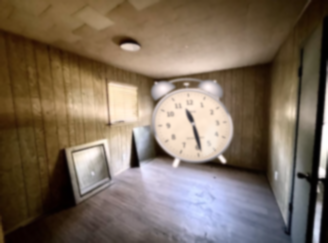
11:29
